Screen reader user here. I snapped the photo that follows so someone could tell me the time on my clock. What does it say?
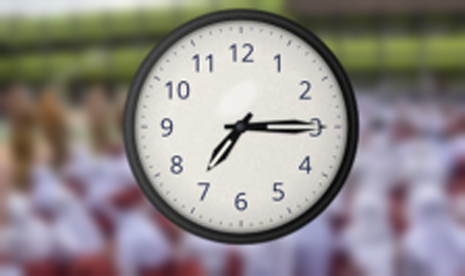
7:15
